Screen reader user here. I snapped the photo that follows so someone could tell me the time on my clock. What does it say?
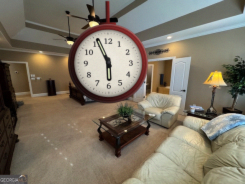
5:56
